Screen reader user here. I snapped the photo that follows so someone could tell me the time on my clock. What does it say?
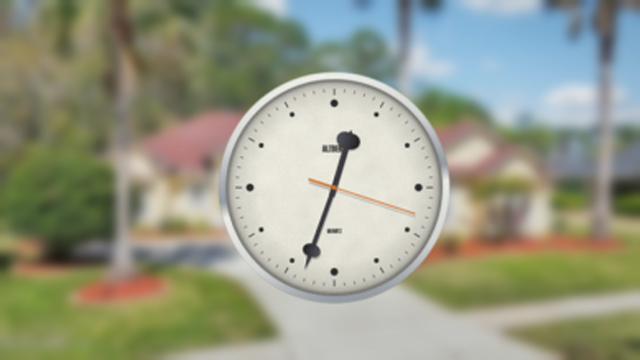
12:33:18
